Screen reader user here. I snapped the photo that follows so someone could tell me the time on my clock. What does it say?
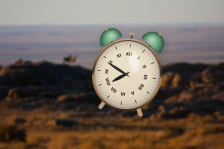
7:49
